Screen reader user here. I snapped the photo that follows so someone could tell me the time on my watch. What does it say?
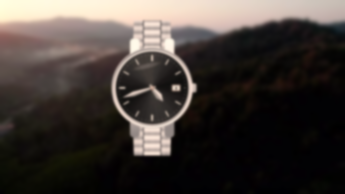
4:42
